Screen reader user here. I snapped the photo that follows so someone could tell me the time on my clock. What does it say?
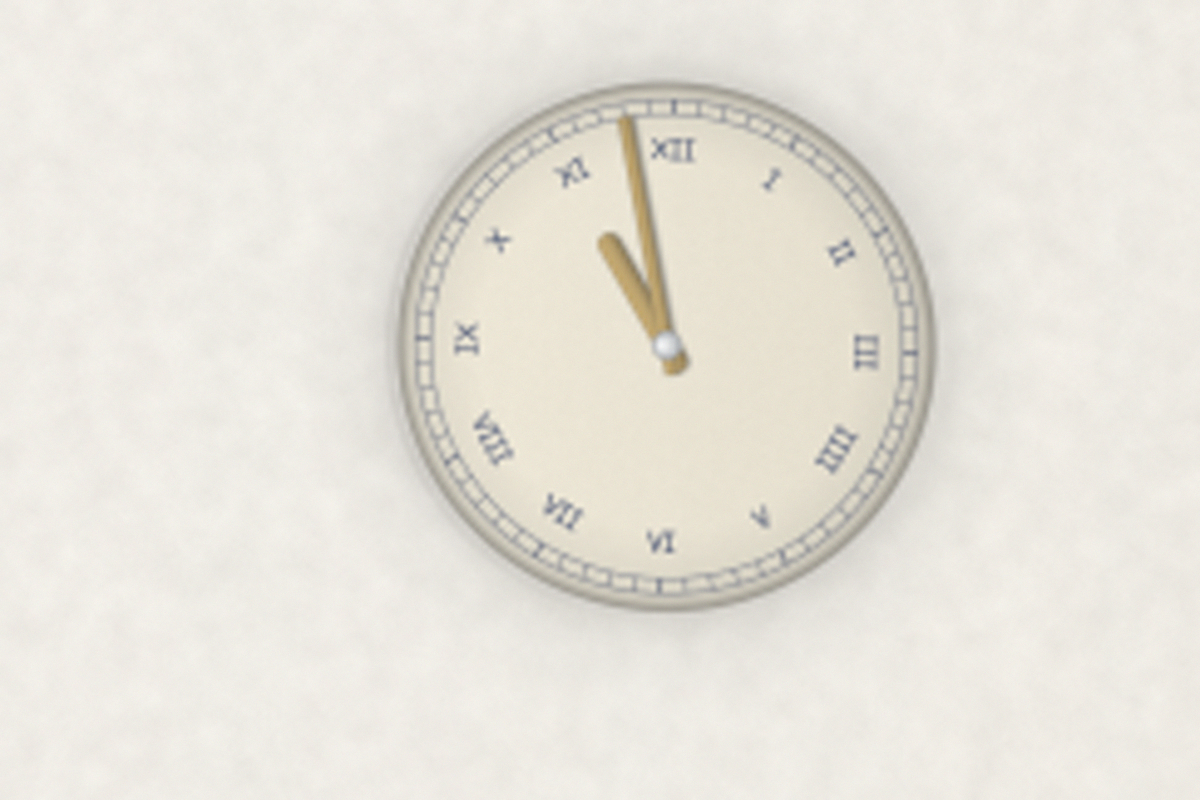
10:58
